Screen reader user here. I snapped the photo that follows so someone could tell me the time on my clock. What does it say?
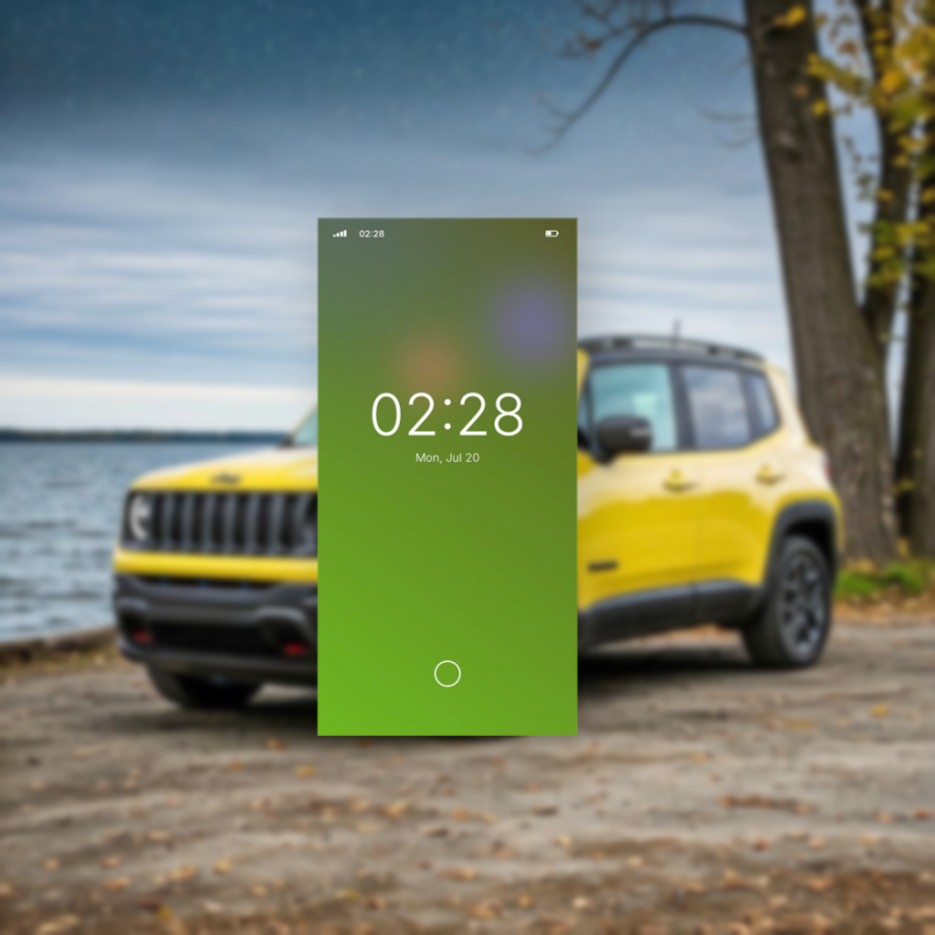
2:28
